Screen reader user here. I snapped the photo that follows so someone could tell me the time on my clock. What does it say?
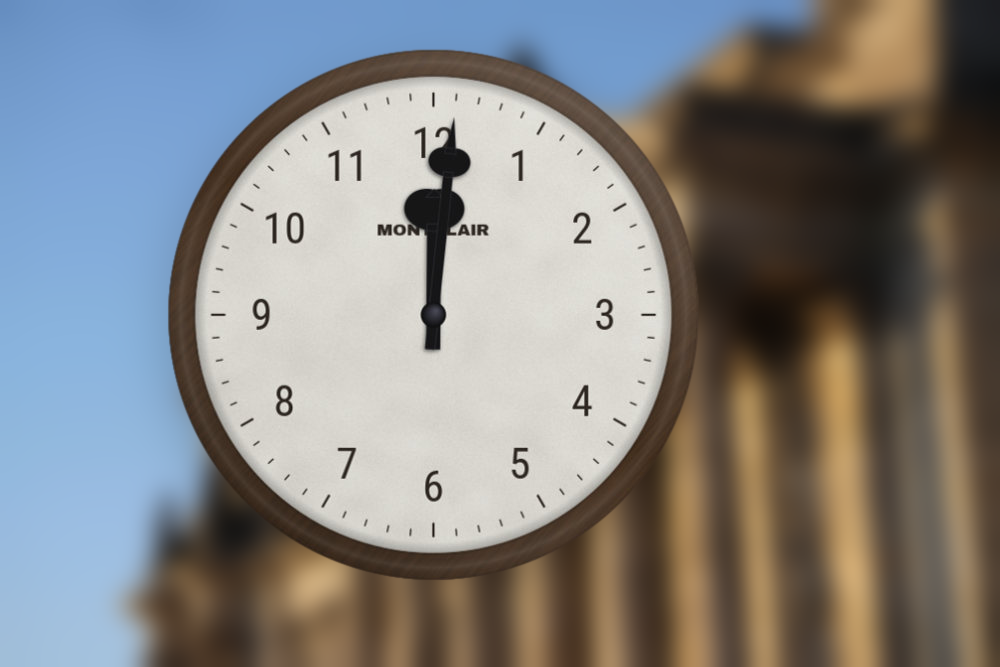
12:01
